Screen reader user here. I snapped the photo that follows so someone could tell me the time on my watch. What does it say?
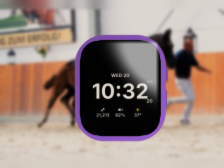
10:32
